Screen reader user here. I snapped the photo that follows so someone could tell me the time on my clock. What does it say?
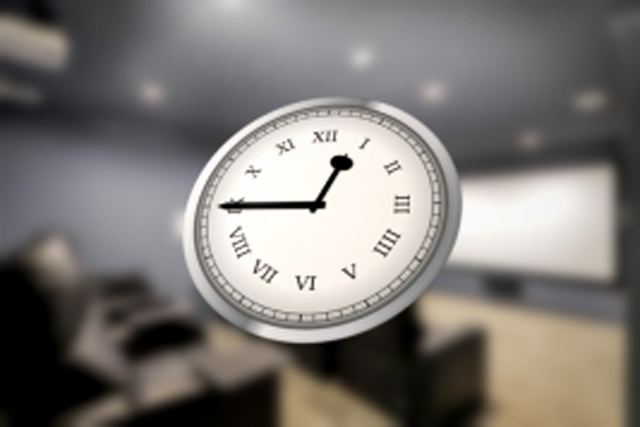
12:45
